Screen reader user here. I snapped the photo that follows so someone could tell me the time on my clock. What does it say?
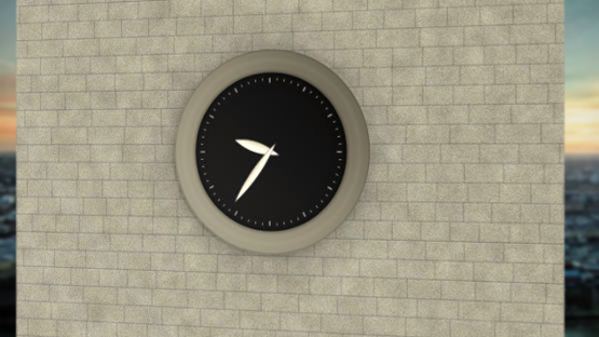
9:36
